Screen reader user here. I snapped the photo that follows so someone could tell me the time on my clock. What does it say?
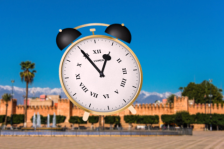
12:55
